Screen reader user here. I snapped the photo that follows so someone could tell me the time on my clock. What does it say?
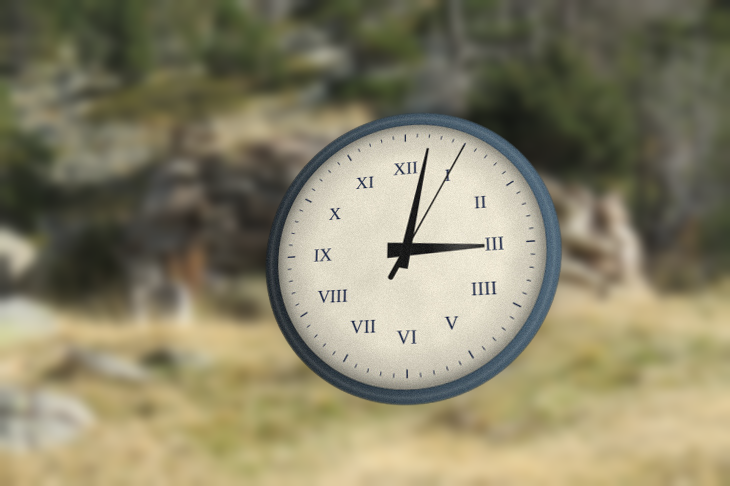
3:02:05
